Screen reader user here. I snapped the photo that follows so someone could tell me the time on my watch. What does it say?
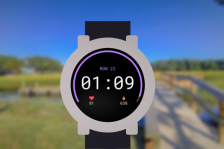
1:09
